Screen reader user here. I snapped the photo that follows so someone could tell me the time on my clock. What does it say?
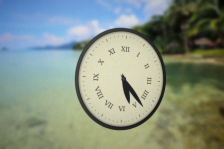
5:23
